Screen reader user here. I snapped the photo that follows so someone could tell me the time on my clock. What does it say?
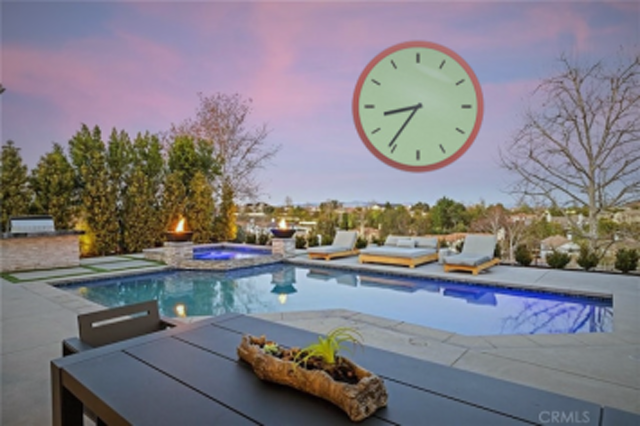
8:36
